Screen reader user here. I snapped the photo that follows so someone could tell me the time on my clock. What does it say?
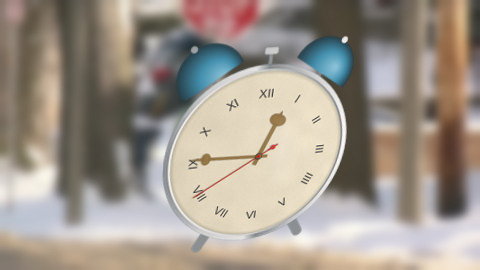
12:45:40
